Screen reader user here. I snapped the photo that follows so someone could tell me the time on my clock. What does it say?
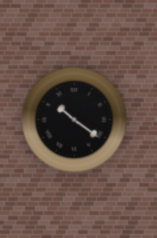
10:21
